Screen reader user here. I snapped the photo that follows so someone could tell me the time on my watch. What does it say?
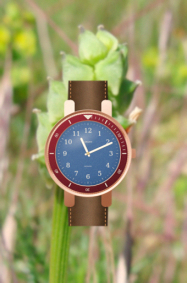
11:11
